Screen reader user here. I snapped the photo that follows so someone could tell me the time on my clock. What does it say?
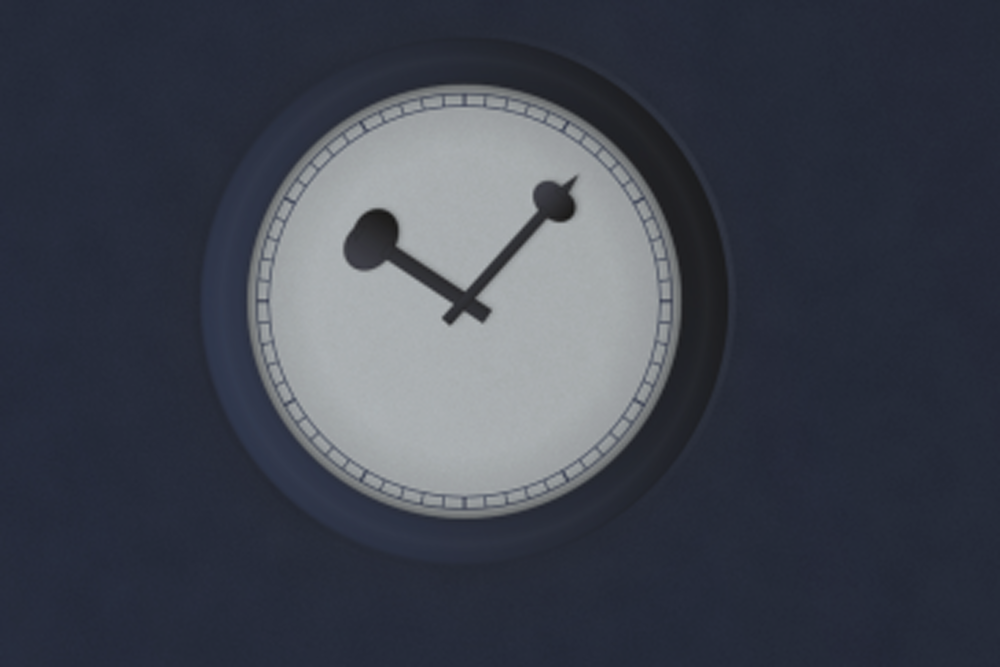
10:07
